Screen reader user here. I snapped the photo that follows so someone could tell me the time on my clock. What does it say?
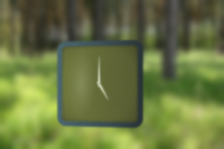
5:00
